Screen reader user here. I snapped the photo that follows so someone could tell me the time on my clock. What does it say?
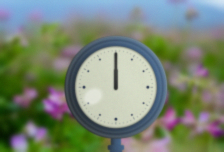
12:00
